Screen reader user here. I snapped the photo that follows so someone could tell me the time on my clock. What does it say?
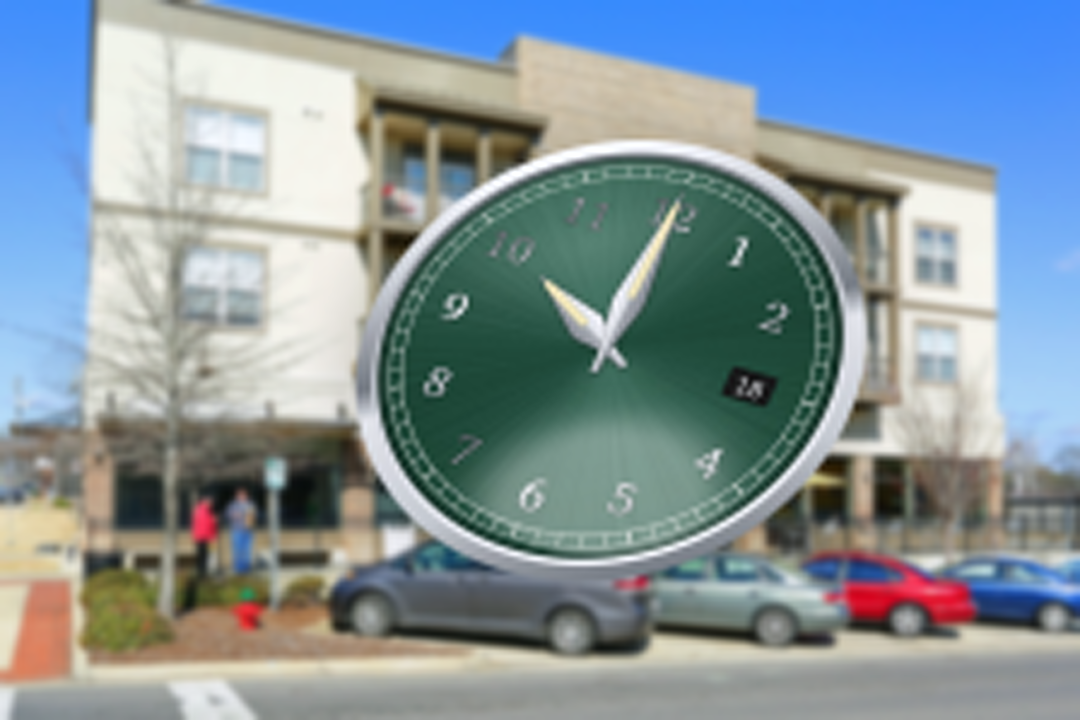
10:00
